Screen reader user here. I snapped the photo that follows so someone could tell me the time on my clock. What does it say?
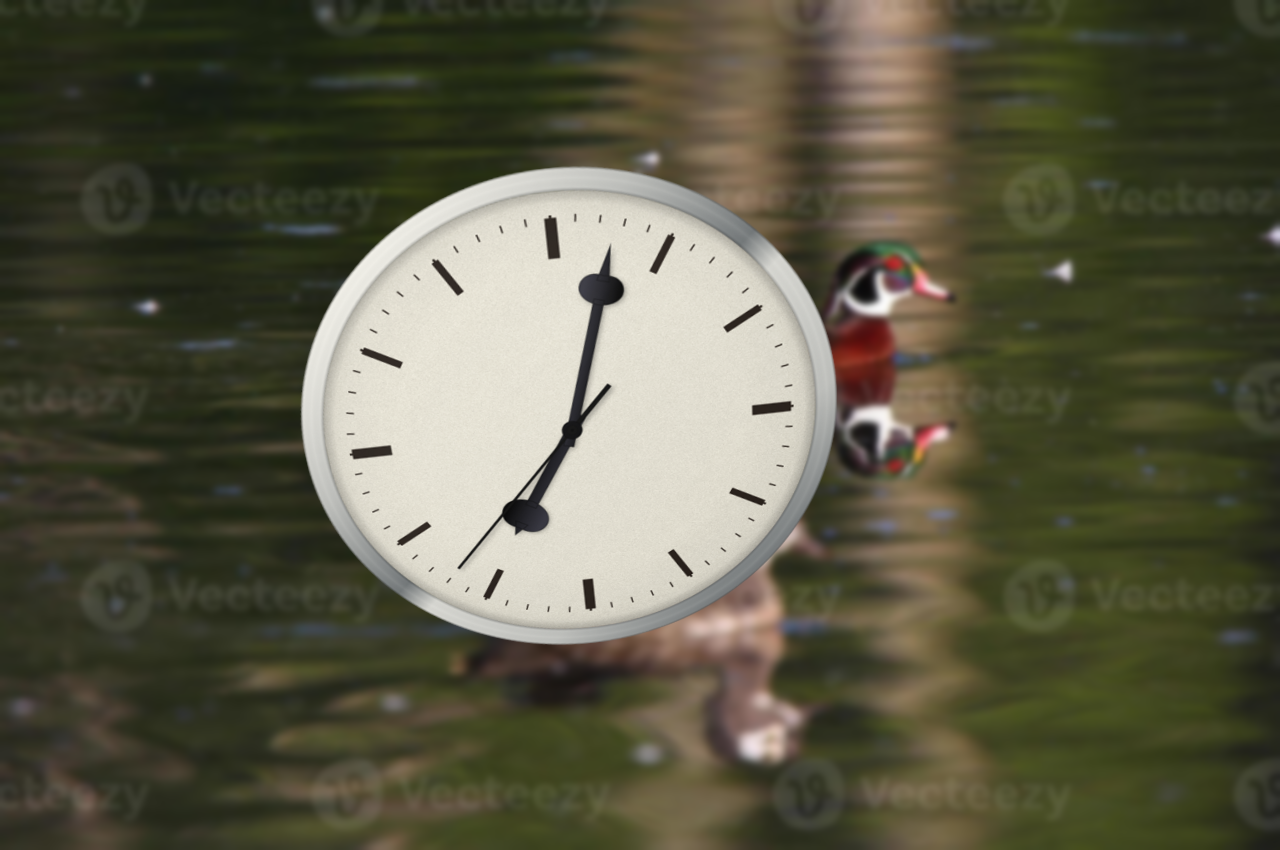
7:02:37
